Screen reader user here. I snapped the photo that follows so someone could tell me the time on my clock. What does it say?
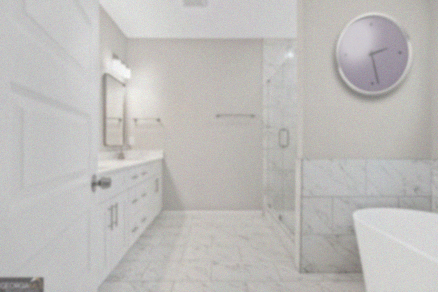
2:28
